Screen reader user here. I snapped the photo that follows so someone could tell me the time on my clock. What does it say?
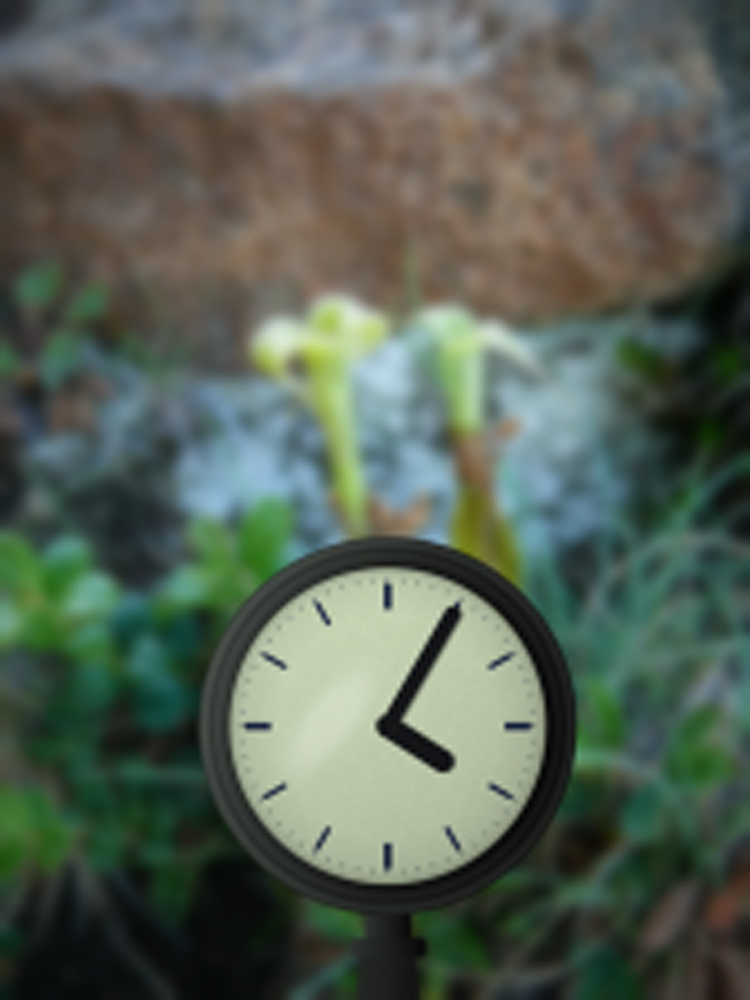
4:05
